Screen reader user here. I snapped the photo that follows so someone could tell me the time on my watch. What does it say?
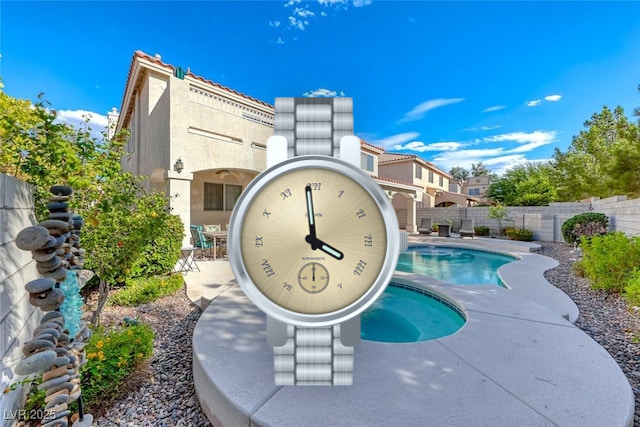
3:59
